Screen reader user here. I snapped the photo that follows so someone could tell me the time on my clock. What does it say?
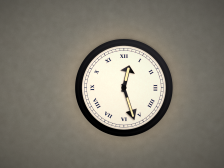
12:27
